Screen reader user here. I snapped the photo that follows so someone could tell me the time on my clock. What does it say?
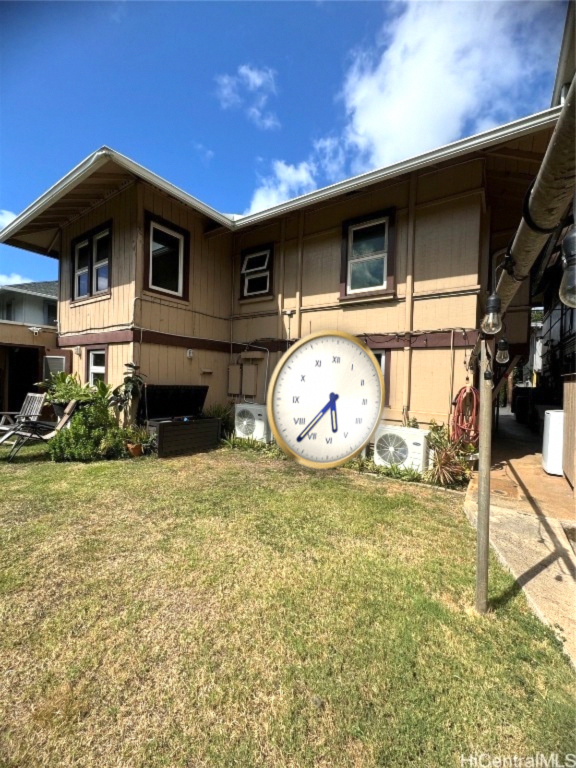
5:37
